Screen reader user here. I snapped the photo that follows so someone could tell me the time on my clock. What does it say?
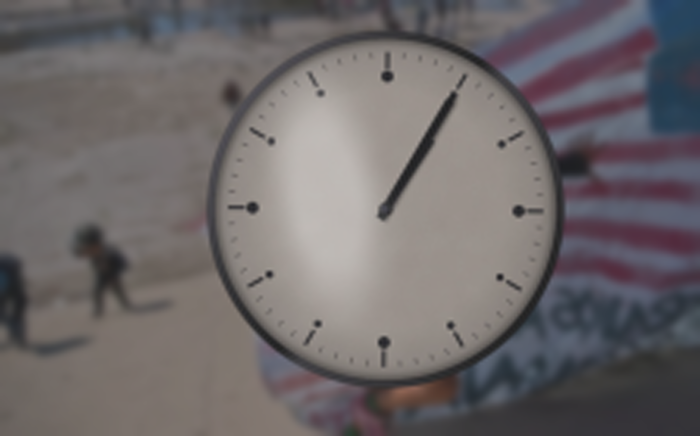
1:05
